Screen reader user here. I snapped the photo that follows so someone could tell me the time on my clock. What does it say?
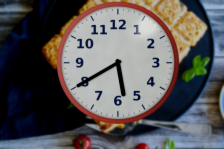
5:40
